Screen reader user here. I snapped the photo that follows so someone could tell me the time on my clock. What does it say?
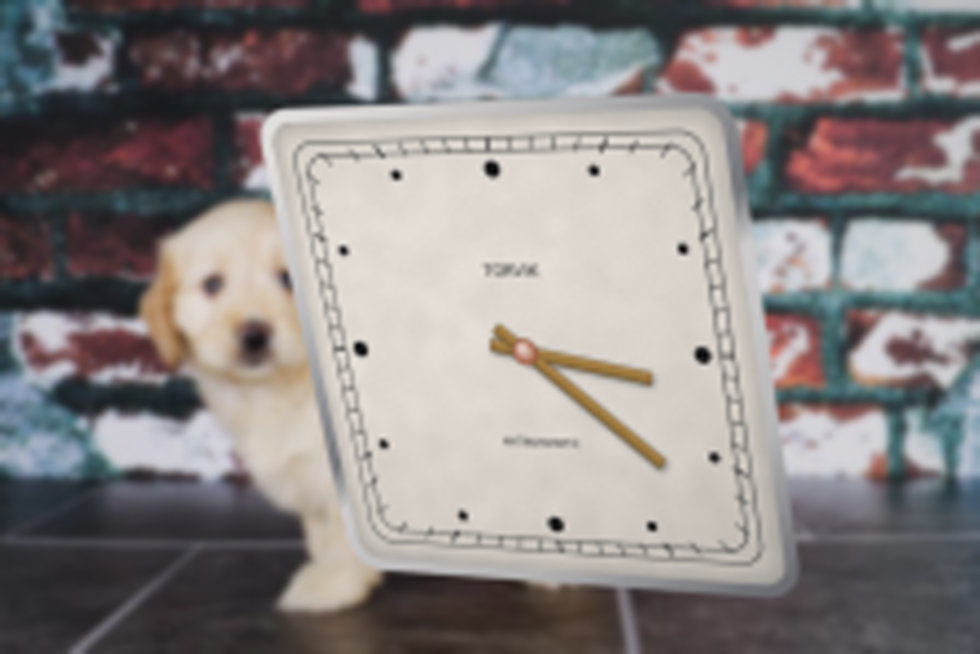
3:22
